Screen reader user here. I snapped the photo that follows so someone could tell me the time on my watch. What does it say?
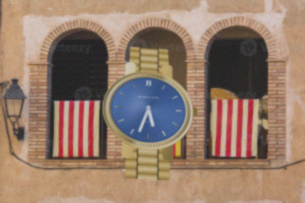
5:33
